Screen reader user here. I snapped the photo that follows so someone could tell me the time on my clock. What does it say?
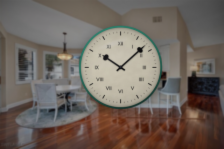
10:08
